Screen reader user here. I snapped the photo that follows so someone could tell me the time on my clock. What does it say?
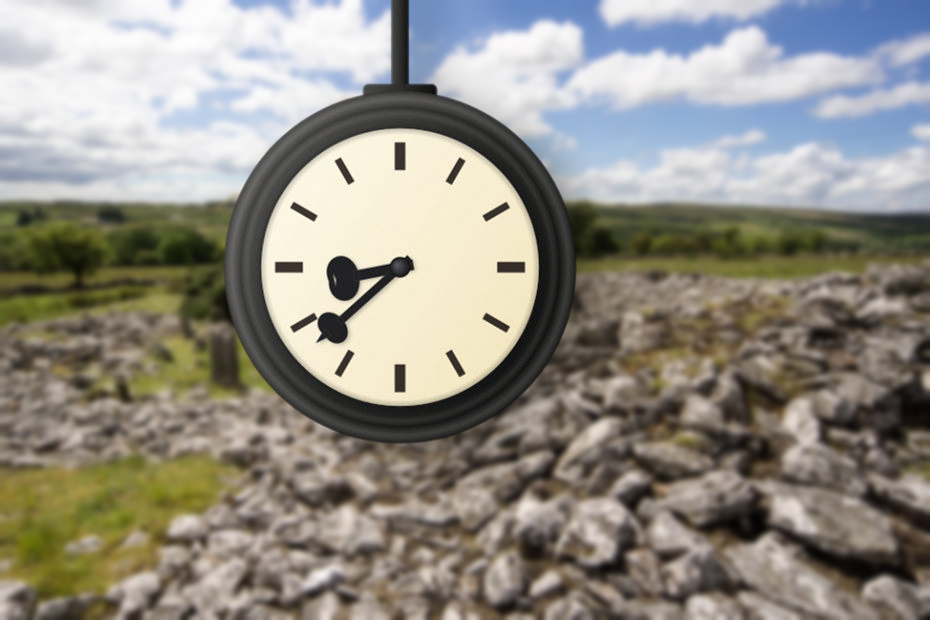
8:38
